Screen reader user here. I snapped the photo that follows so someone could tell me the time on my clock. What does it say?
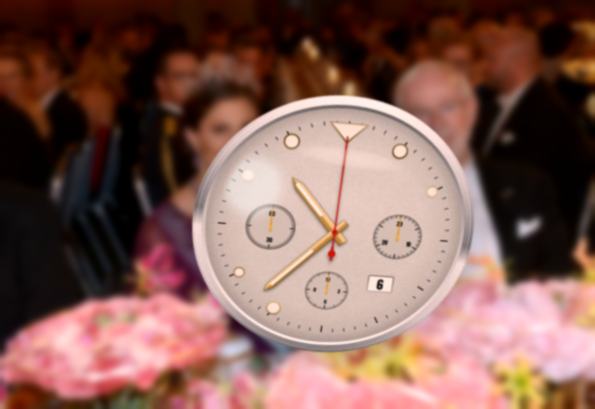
10:37
